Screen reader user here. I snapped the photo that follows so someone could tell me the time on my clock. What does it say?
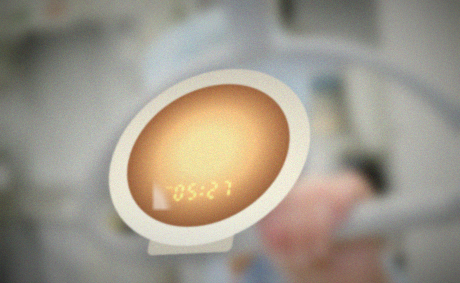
5:27
